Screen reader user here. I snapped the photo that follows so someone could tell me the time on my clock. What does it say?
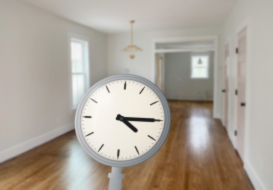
4:15
